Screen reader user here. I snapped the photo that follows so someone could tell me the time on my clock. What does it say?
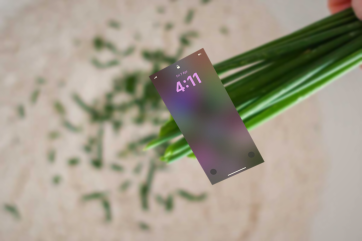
4:11
